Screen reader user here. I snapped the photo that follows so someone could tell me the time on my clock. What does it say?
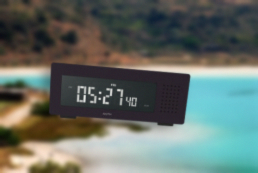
5:27:40
